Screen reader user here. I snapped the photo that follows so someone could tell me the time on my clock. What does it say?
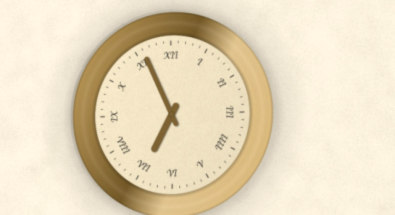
6:56
